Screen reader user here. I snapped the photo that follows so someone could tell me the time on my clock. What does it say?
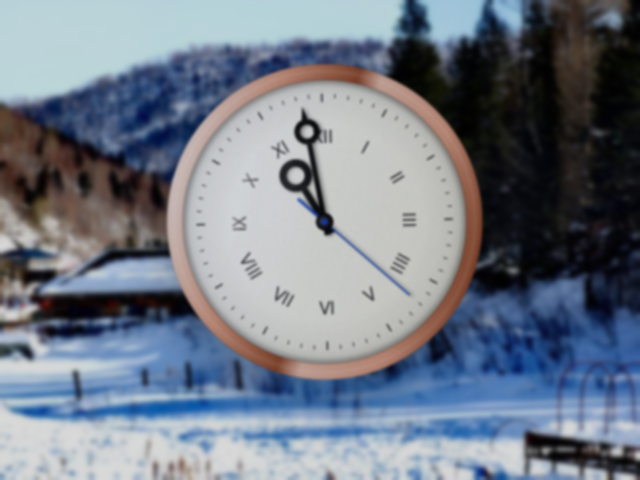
10:58:22
